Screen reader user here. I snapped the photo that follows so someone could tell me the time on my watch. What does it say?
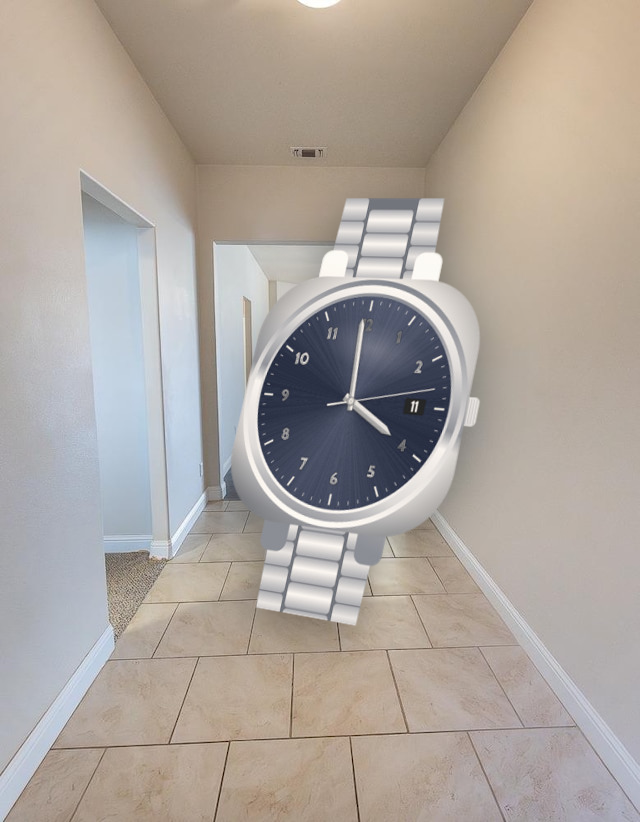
3:59:13
